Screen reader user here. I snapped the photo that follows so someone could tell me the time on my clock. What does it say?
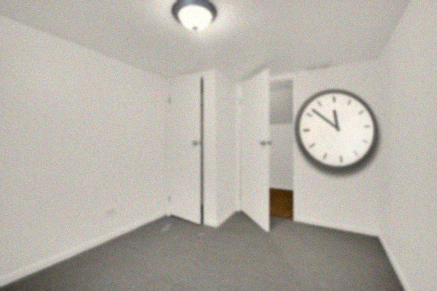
11:52
